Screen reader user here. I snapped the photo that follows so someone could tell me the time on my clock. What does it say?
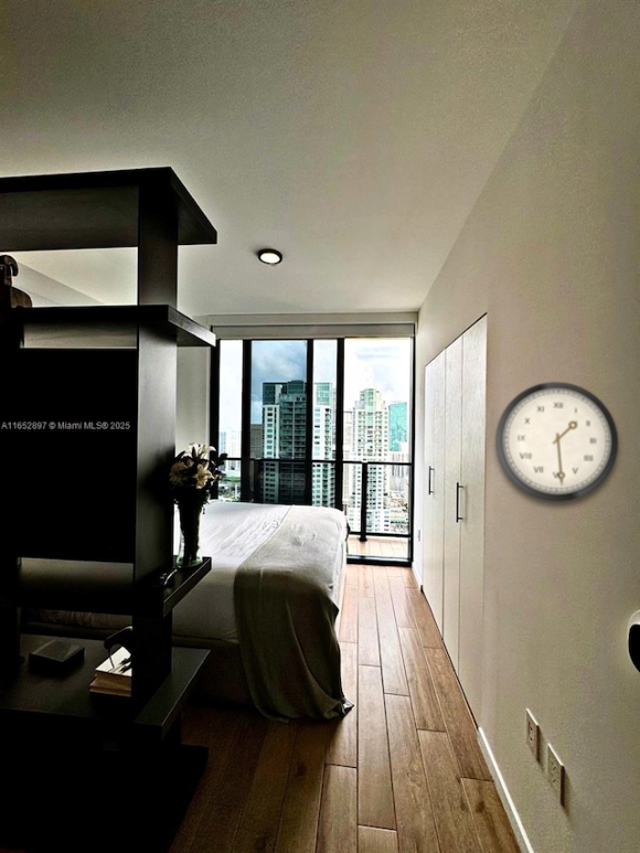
1:29
